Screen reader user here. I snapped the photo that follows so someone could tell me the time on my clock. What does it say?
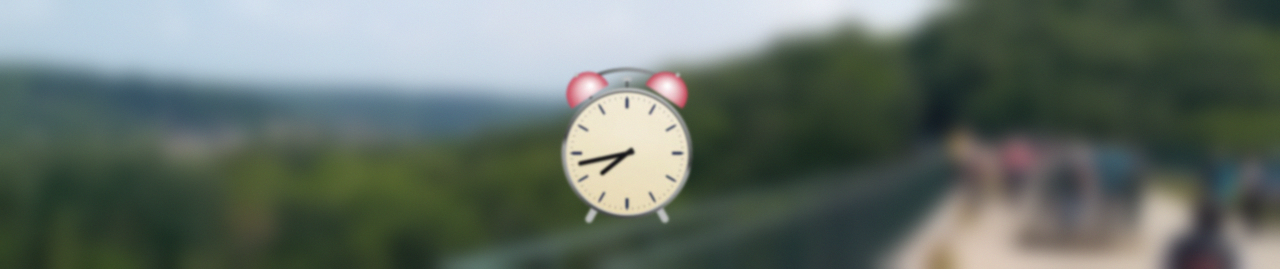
7:43
